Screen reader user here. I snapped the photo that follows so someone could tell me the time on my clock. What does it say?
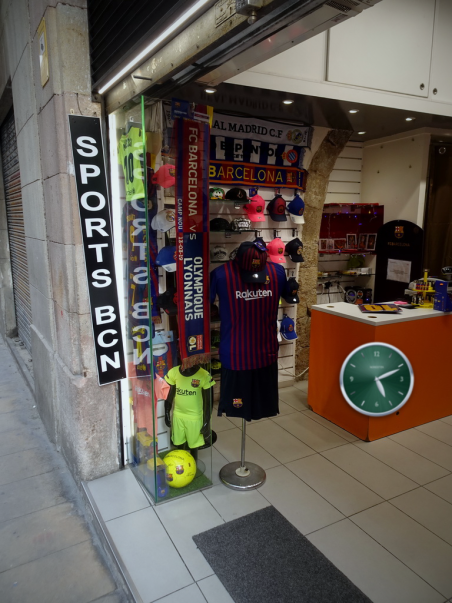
5:11
